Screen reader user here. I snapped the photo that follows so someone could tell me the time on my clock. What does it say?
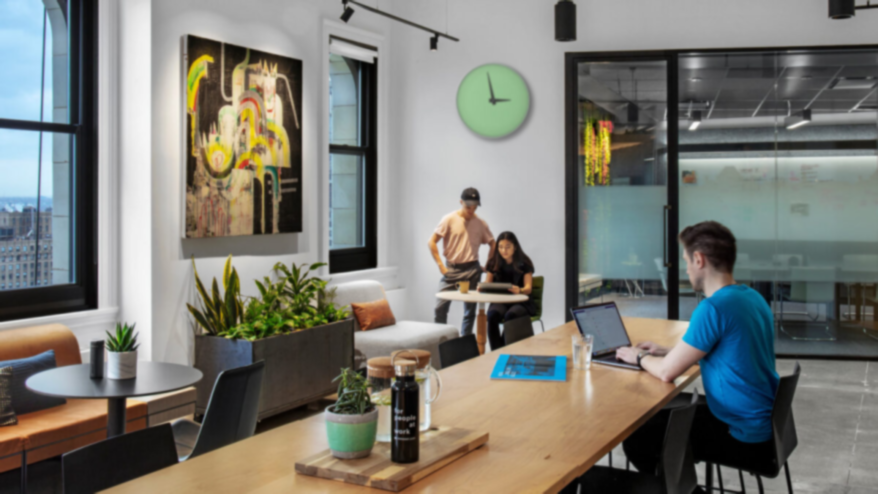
2:58
